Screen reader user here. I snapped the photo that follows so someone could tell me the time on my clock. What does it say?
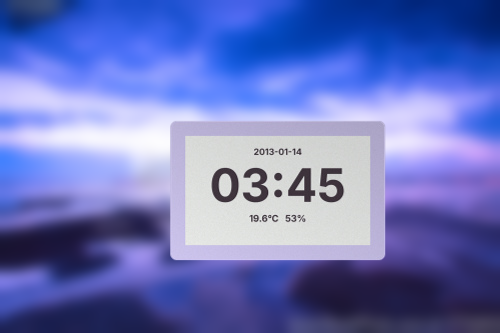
3:45
